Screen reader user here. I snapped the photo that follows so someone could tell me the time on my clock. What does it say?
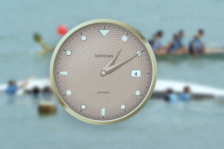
1:10
